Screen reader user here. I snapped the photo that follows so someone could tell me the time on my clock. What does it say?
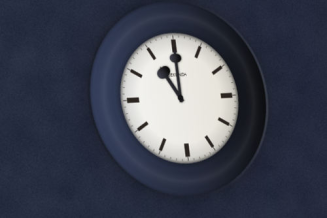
11:00
